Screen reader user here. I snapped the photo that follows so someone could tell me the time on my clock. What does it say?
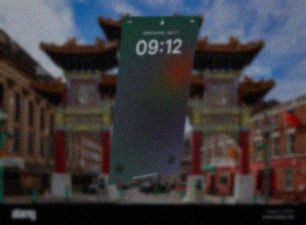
9:12
